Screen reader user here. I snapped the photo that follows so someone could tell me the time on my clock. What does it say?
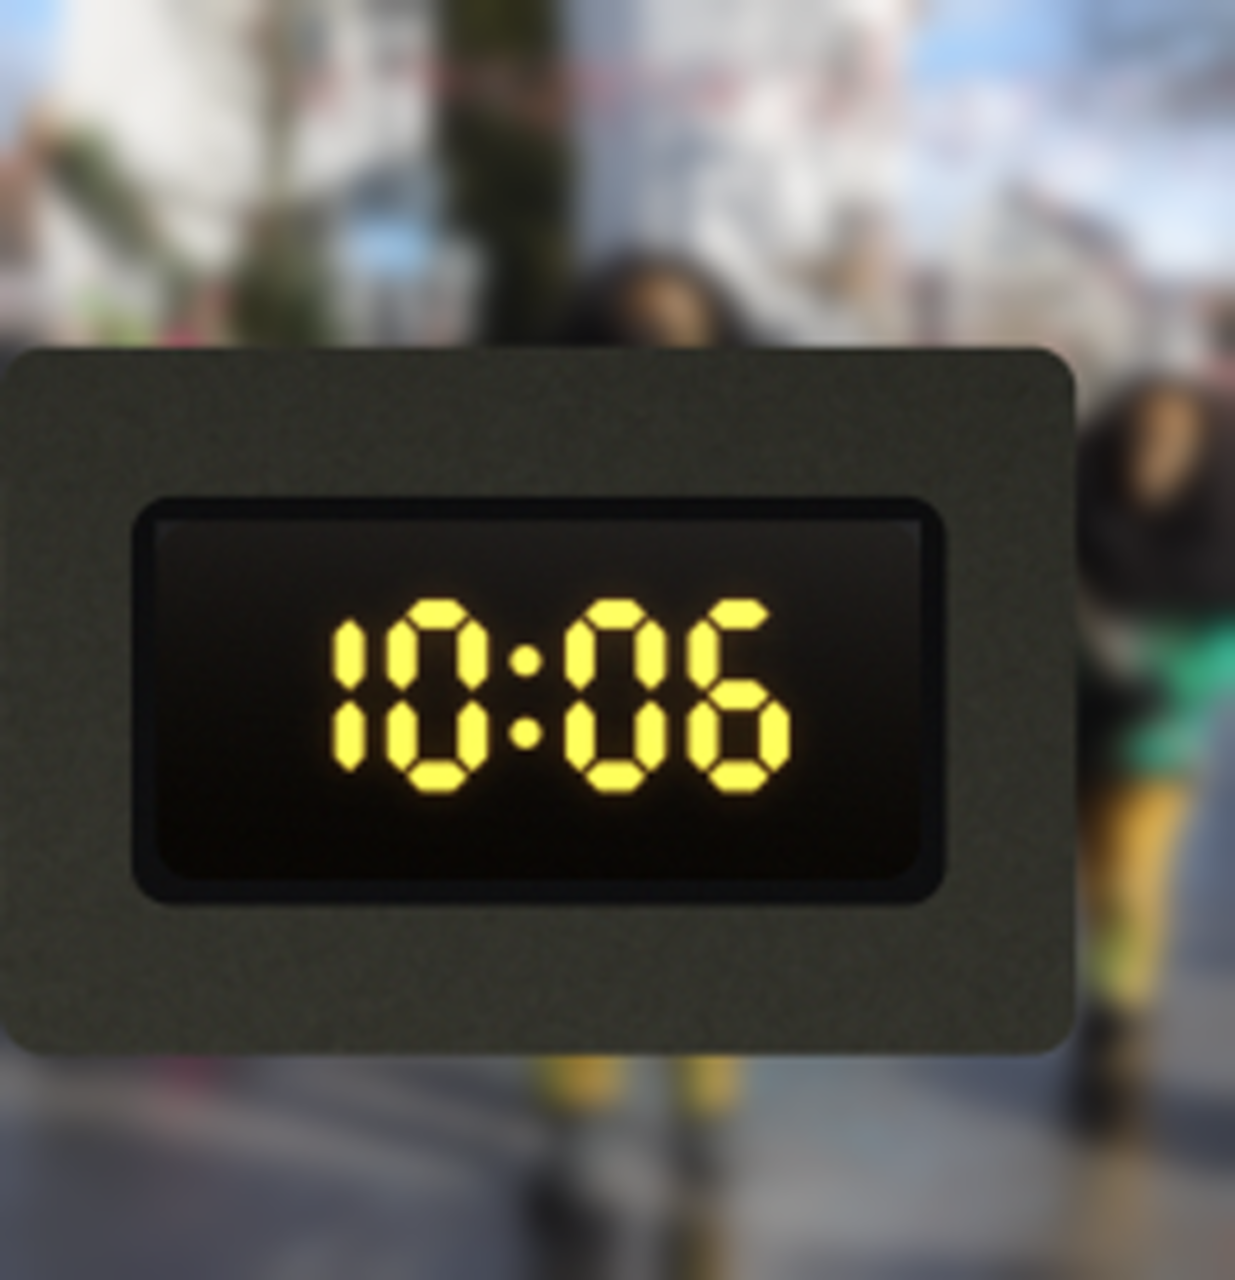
10:06
